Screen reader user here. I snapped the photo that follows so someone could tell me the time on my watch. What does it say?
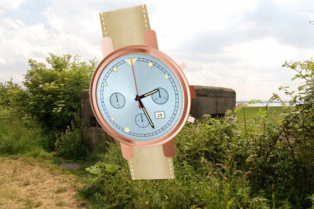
2:27
